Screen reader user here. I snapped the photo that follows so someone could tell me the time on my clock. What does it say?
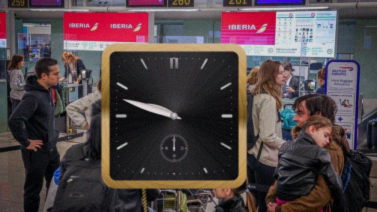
9:48
